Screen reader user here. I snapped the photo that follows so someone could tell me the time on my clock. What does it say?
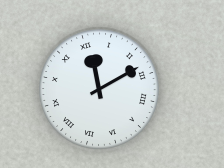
12:13
